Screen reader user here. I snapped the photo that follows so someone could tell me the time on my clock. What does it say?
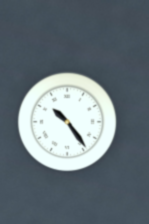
10:24
